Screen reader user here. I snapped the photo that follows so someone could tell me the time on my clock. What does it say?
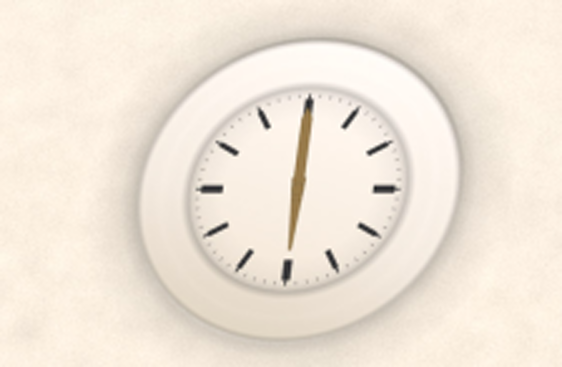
6:00
